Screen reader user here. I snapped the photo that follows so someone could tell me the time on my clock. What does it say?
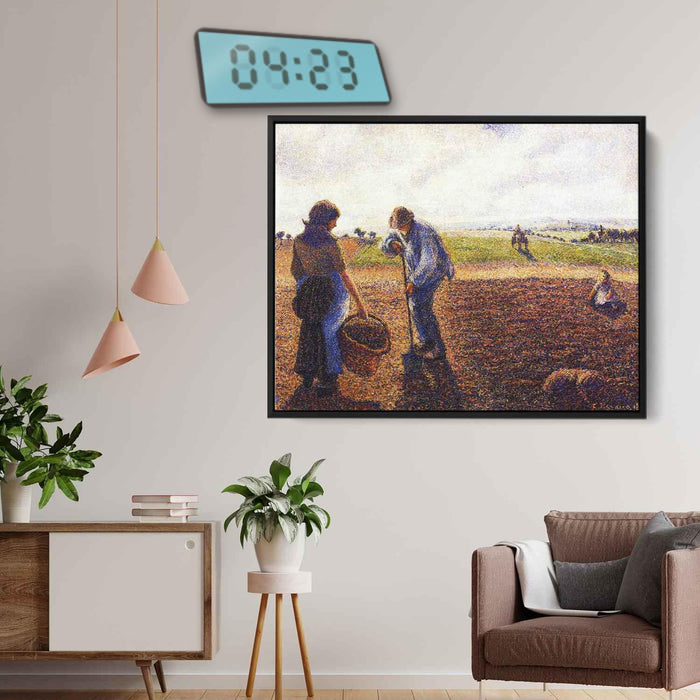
4:23
